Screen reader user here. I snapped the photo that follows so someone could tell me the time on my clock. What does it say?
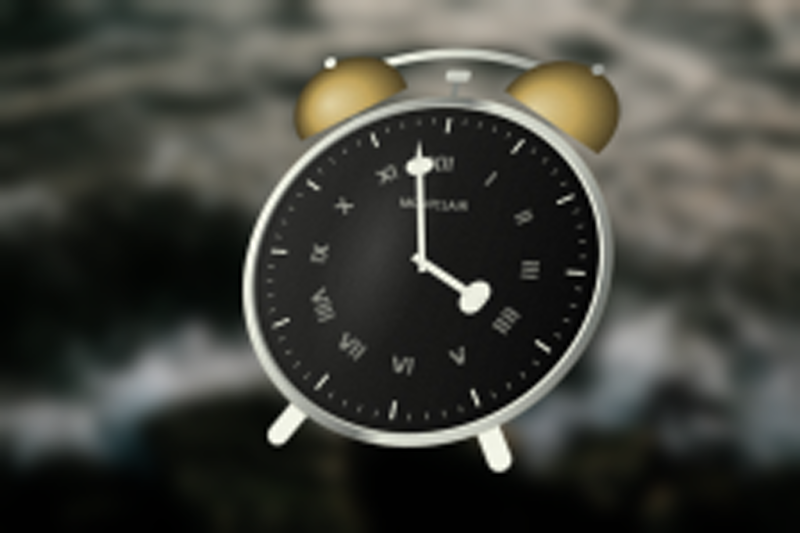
3:58
